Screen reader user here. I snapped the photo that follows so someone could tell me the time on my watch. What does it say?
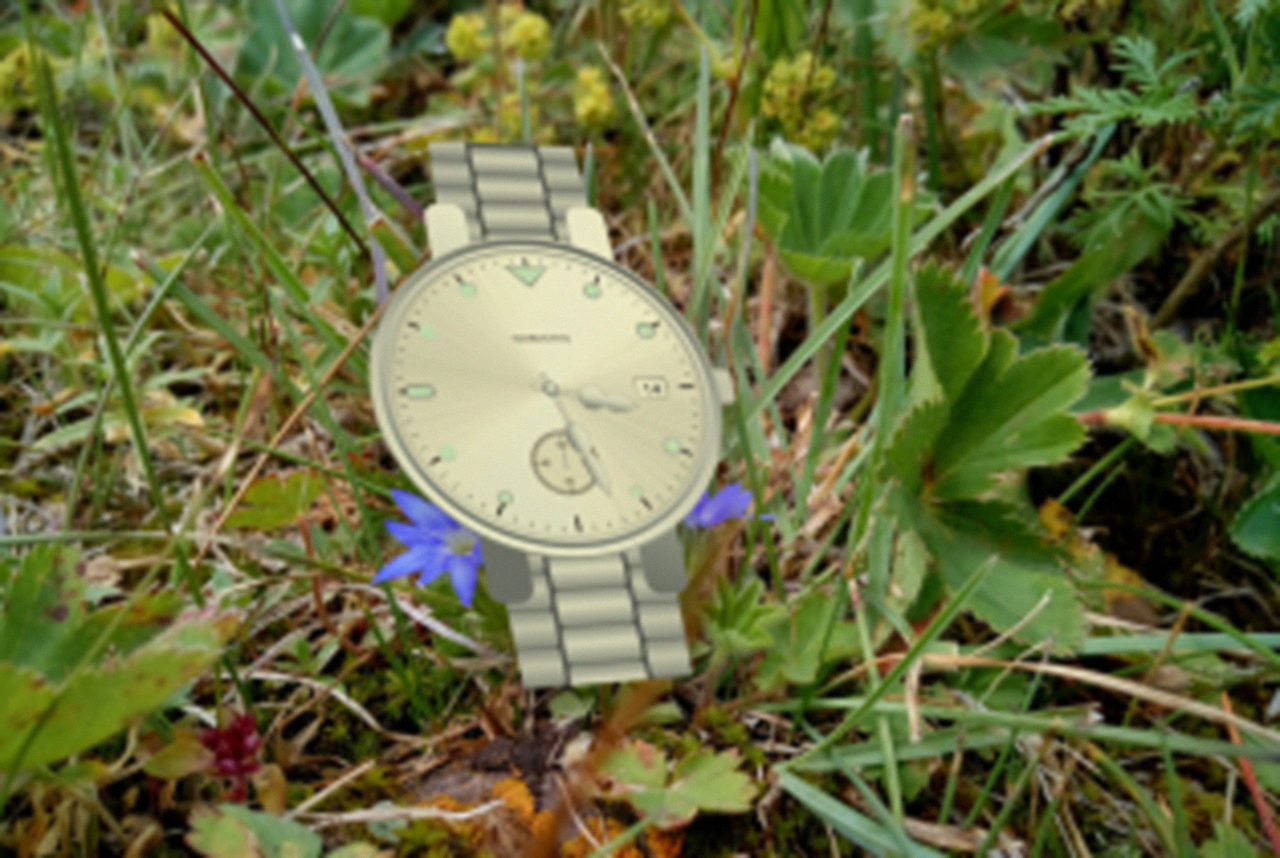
3:27
